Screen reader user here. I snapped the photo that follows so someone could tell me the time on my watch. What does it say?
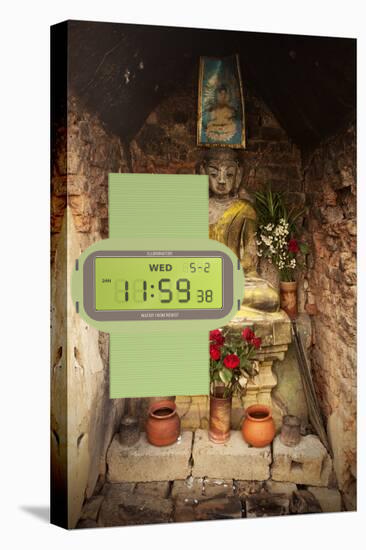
11:59:38
